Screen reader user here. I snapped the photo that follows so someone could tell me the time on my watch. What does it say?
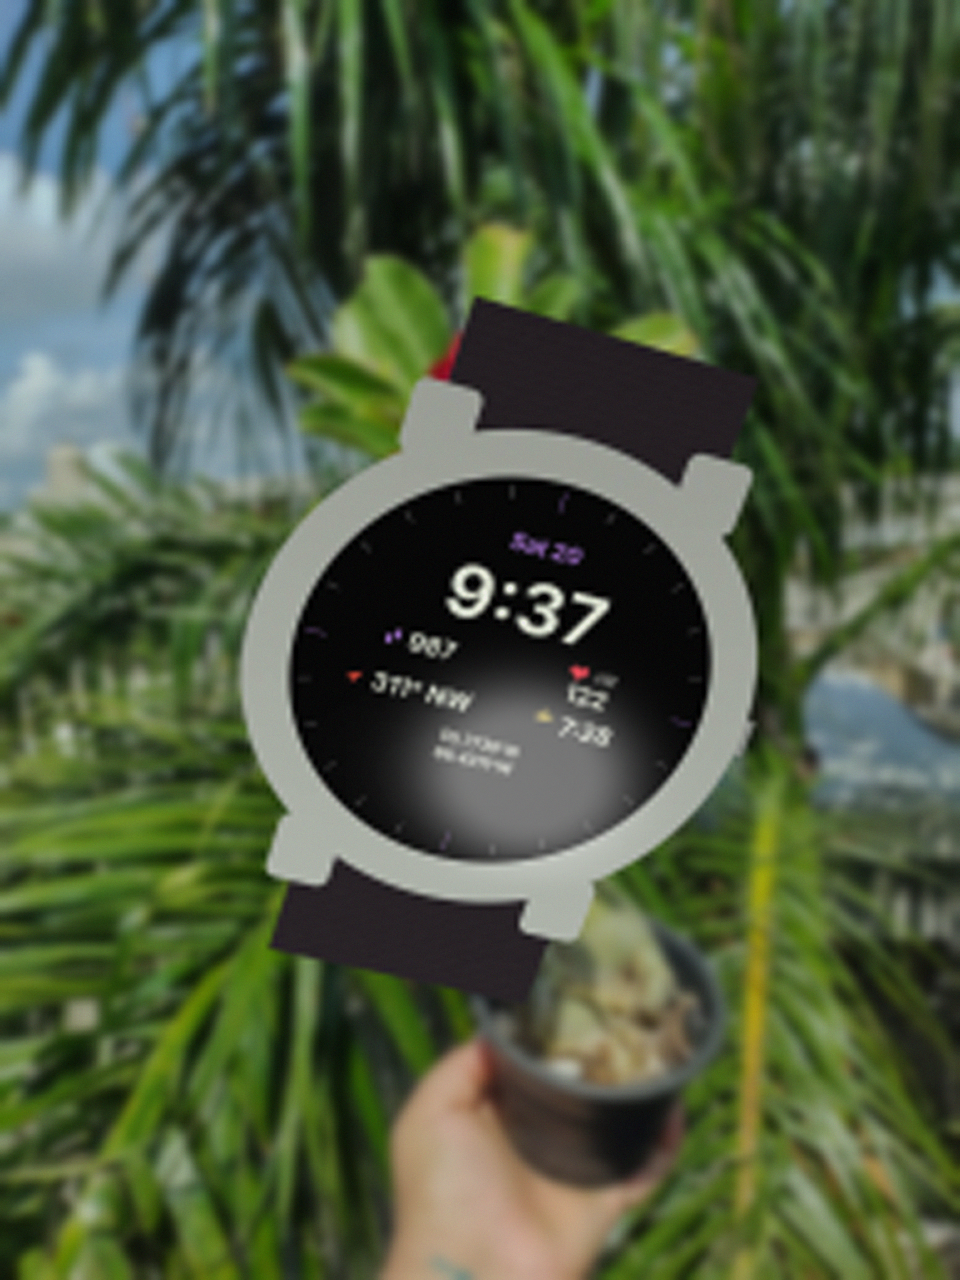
9:37
